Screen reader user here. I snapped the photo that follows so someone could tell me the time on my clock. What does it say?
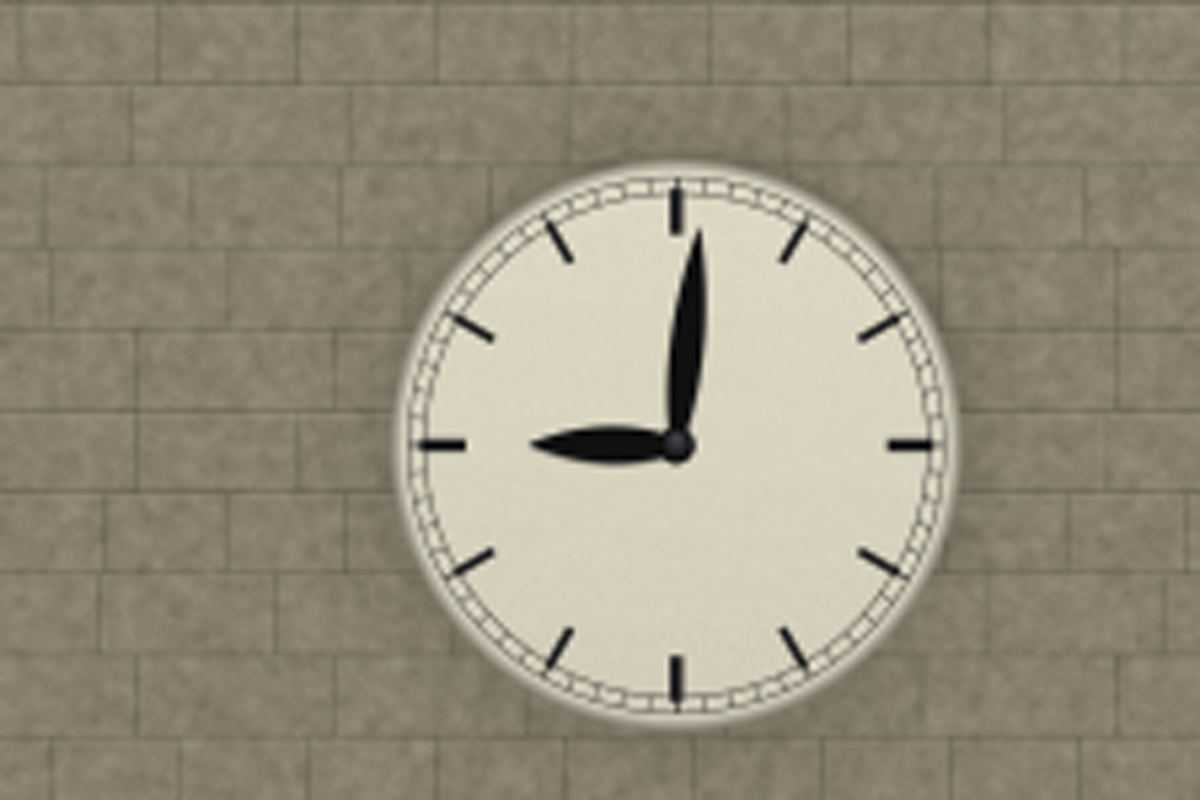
9:01
